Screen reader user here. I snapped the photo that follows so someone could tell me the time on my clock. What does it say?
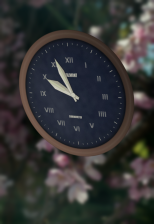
9:56
